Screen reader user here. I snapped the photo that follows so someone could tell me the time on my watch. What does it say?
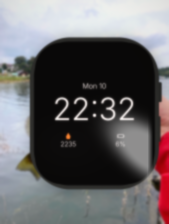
22:32
